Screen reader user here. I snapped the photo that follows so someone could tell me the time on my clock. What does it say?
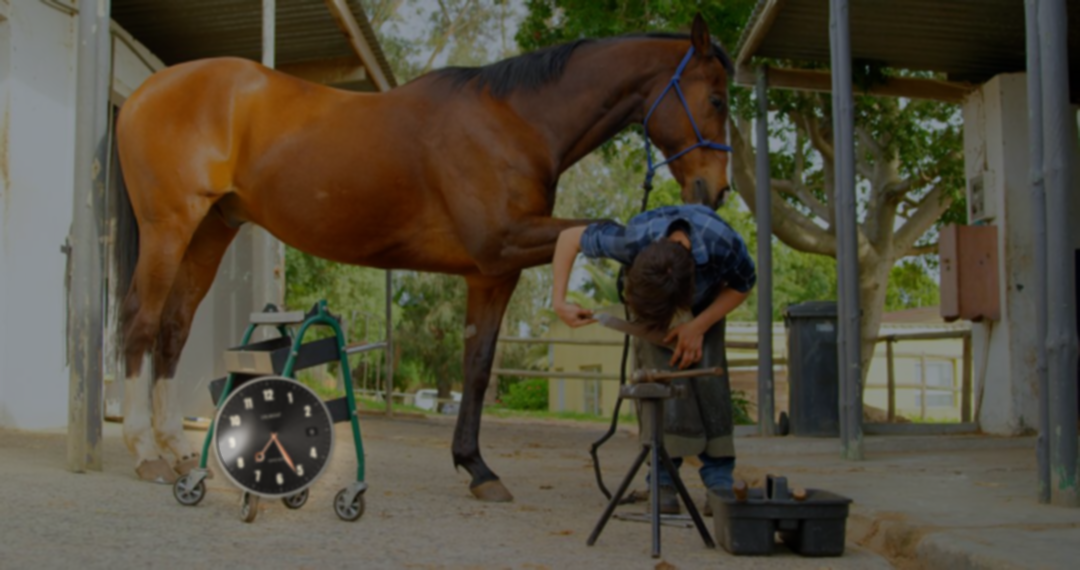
7:26
